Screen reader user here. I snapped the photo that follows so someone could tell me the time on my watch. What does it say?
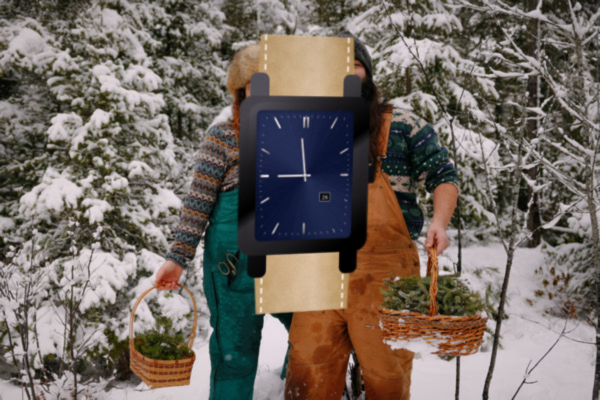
8:59
